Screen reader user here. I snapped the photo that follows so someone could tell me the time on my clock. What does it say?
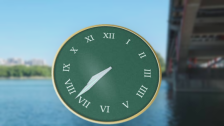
7:37
